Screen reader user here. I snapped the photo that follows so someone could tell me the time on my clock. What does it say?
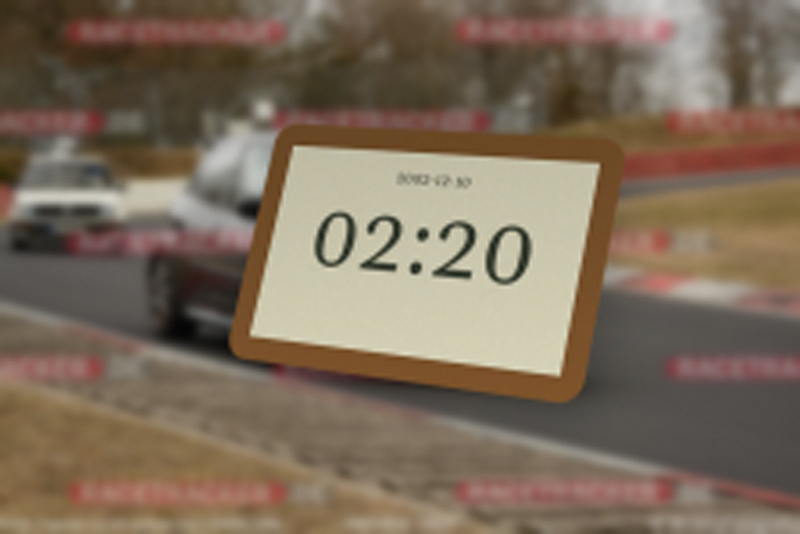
2:20
